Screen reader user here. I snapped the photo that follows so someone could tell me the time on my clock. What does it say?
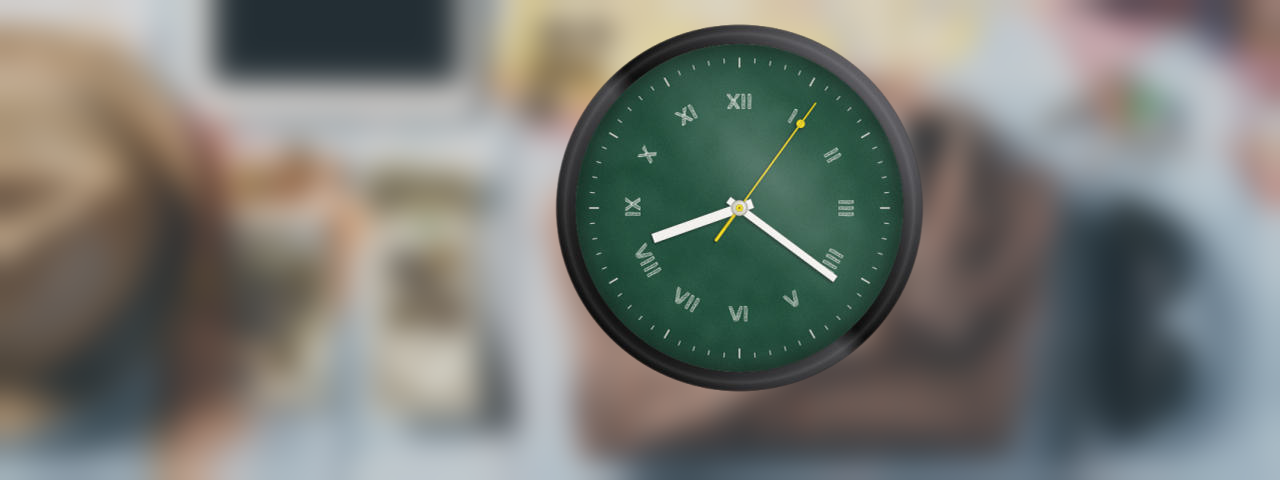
8:21:06
